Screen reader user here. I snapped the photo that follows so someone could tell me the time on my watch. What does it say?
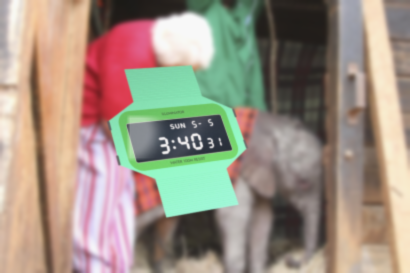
3:40:31
